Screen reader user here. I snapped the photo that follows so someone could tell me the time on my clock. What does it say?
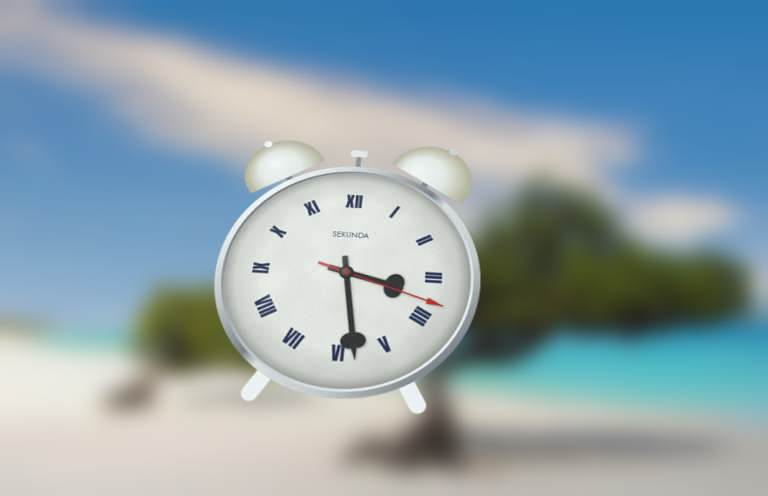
3:28:18
